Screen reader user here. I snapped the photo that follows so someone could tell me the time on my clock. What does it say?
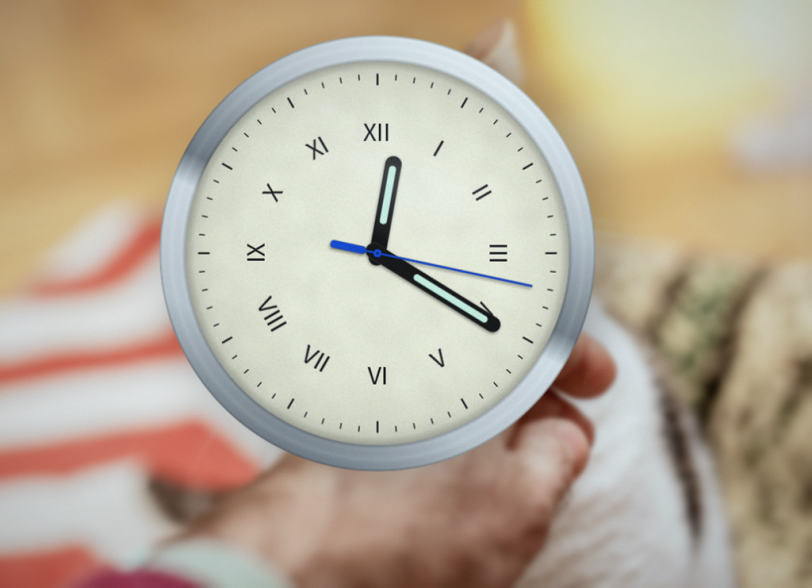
12:20:17
